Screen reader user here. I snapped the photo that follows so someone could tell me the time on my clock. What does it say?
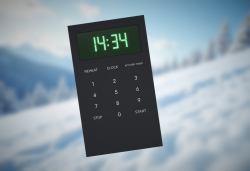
14:34
